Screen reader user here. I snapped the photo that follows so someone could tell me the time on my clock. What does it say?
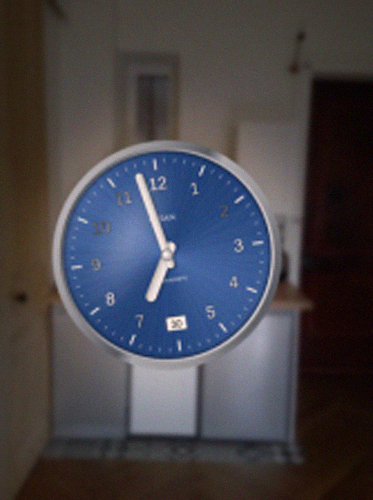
6:58
